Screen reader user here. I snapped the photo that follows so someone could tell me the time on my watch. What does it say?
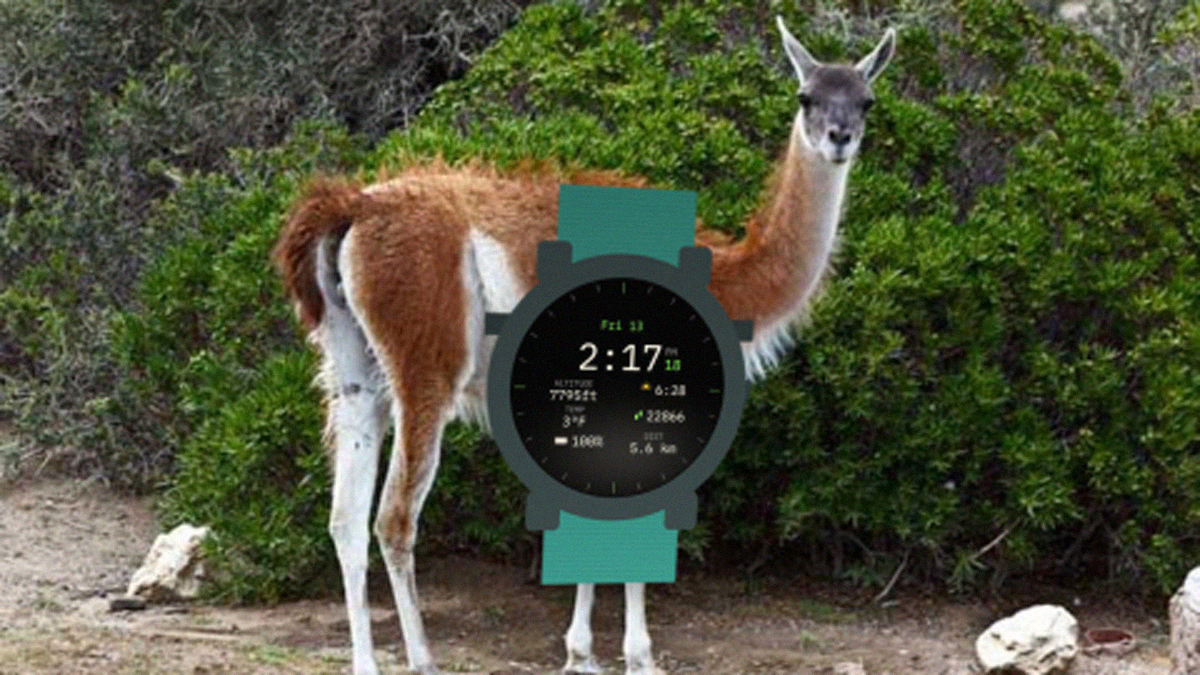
2:17
